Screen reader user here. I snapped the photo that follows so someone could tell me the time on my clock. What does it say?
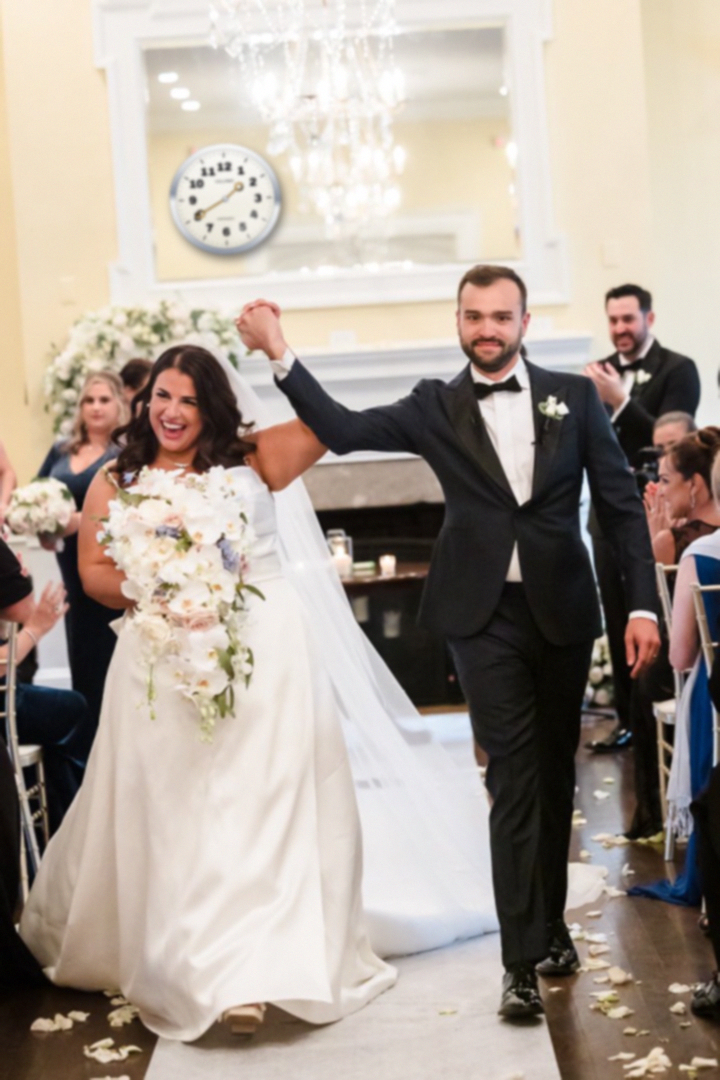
1:40
